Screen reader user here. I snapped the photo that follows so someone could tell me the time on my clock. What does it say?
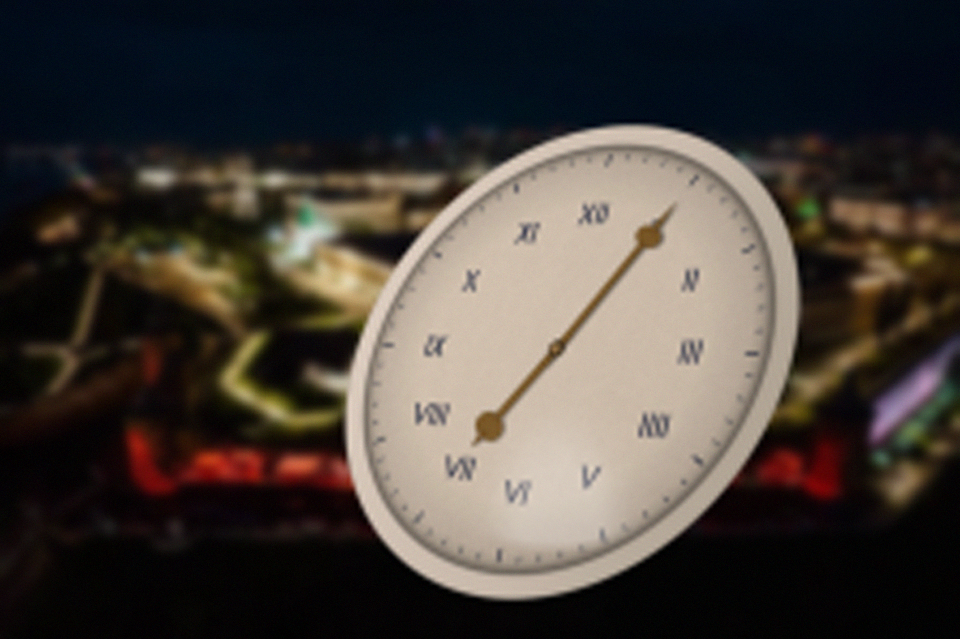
7:05
